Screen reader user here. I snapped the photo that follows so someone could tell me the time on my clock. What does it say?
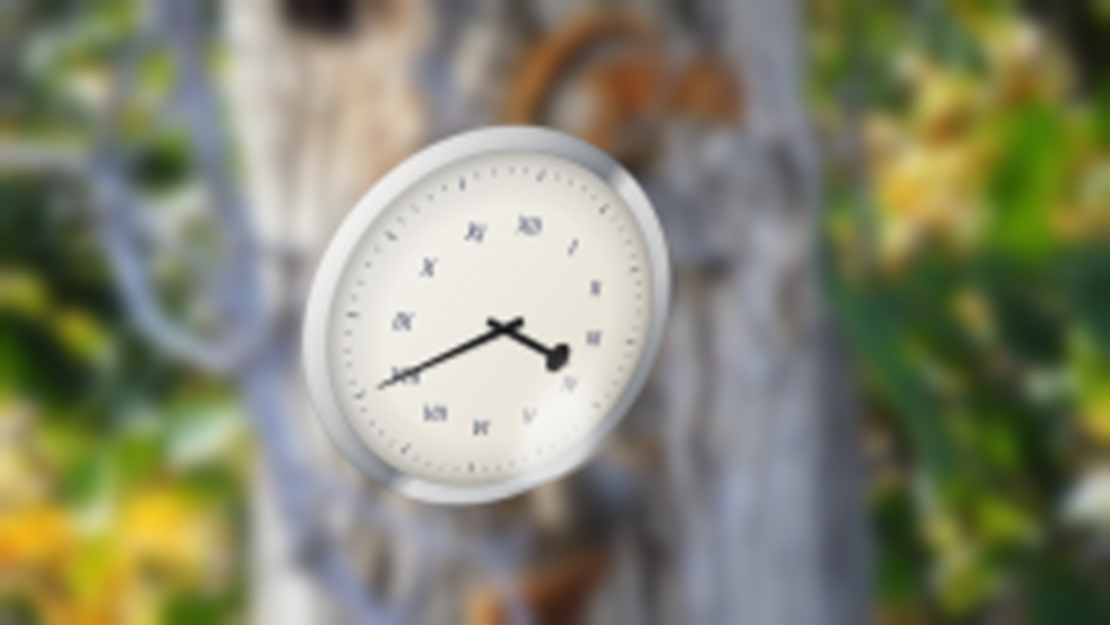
3:40
